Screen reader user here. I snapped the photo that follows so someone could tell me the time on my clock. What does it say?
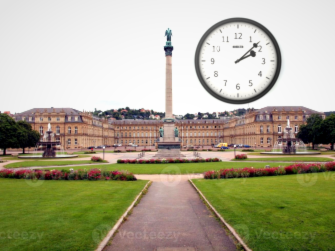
2:08
